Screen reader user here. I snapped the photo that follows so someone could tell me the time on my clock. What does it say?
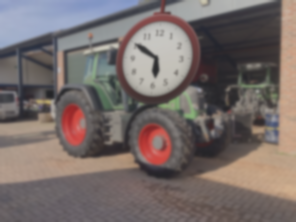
5:50
